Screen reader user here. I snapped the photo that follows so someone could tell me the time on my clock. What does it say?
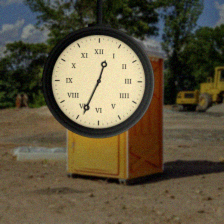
12:34
